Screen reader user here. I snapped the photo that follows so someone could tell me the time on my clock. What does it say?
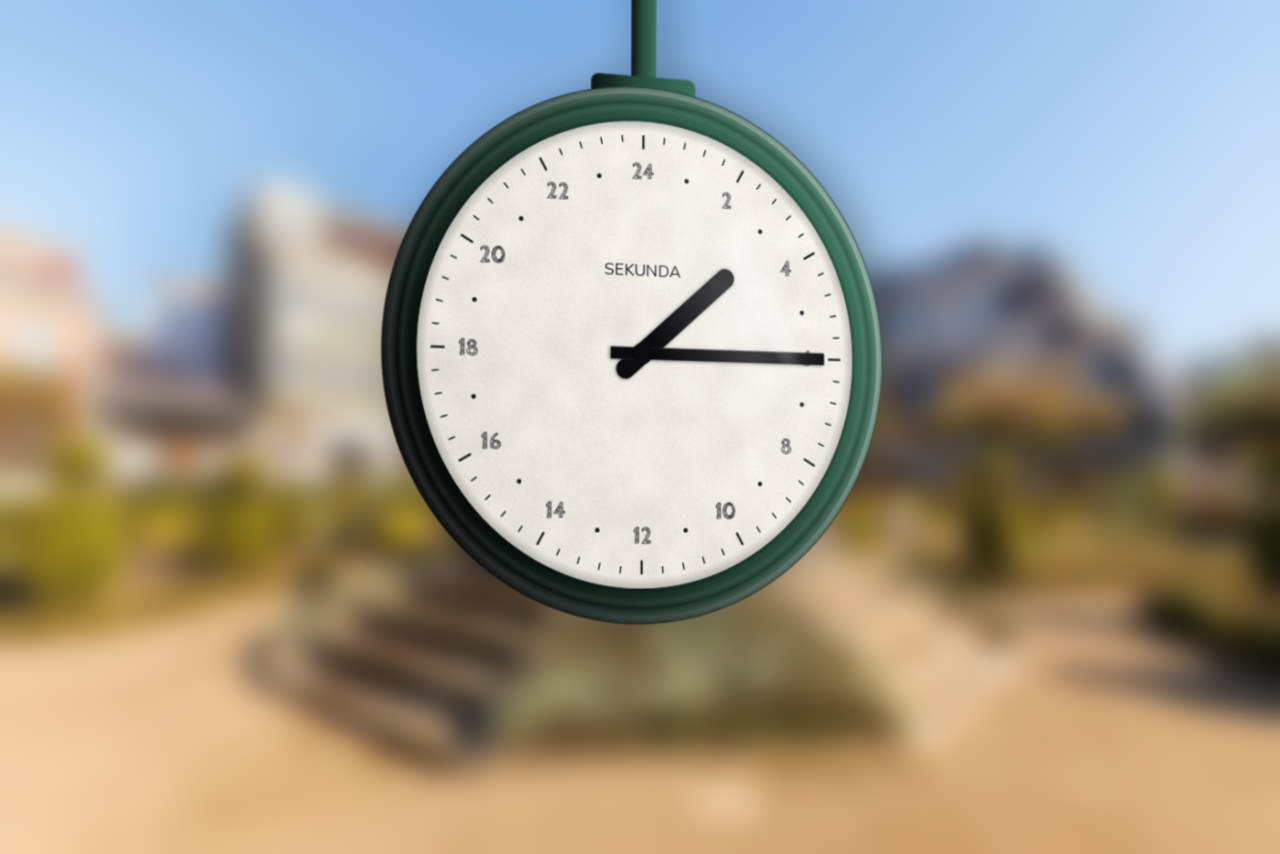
3:15
